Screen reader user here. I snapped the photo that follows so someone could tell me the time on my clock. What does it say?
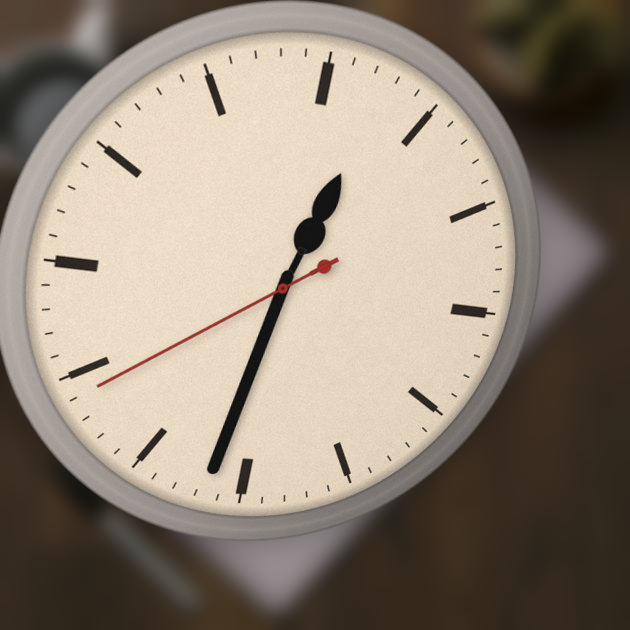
12:31:39
